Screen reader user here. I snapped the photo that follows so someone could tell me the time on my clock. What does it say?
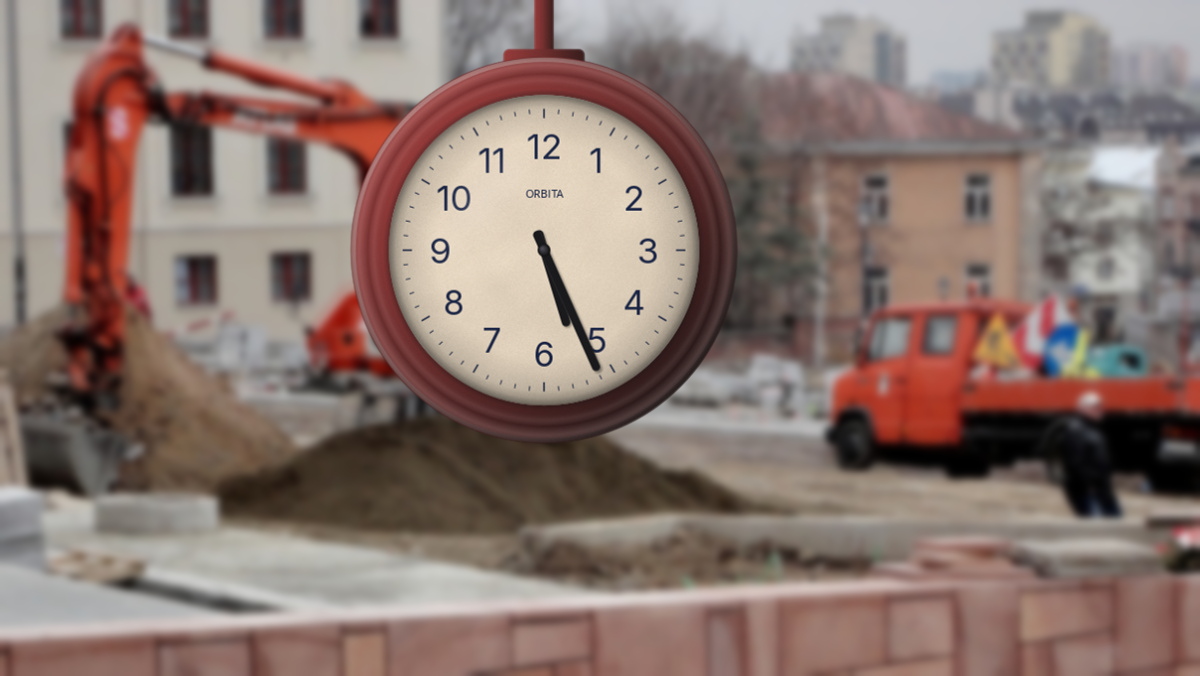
5:26
